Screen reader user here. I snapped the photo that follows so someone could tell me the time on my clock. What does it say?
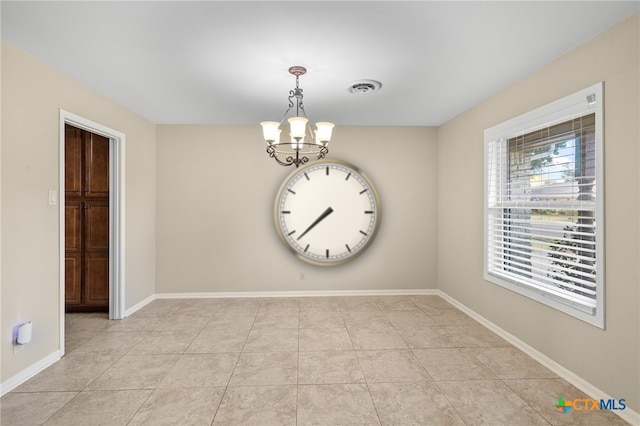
7:38
